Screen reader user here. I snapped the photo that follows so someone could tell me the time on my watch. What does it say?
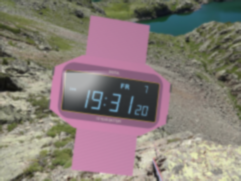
19:31
